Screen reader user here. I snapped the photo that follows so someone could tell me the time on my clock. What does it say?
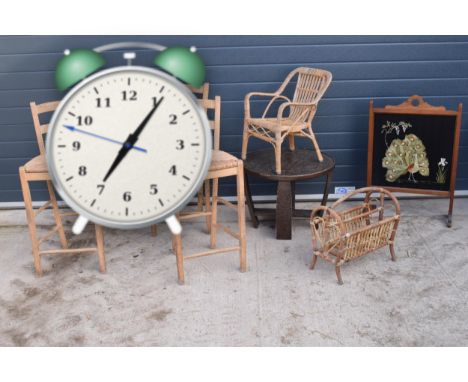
7:05:48
